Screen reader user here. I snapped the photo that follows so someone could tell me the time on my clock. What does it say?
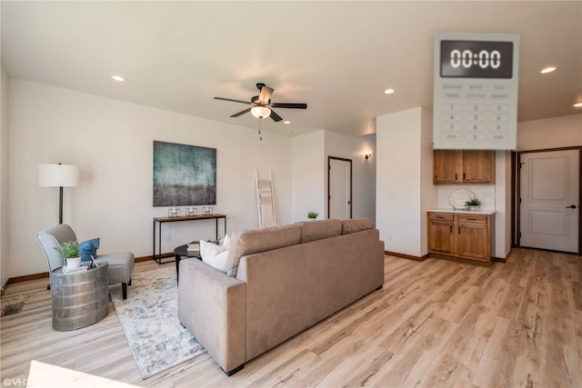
0:00
